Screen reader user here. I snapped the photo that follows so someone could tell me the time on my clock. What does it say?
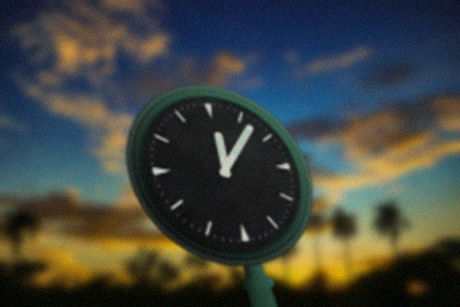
12:07
